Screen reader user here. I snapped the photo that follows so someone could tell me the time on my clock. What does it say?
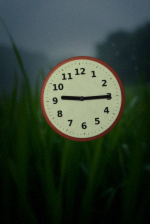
9:15
